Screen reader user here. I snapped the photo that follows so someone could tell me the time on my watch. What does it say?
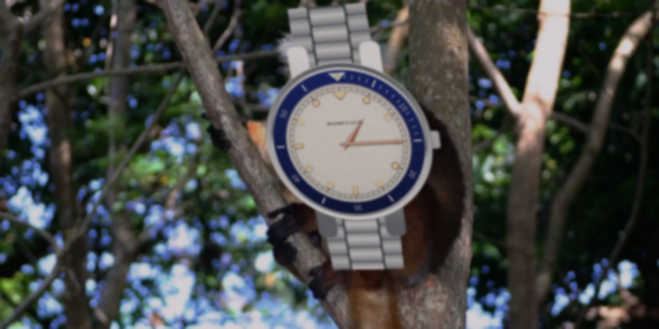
1:15
